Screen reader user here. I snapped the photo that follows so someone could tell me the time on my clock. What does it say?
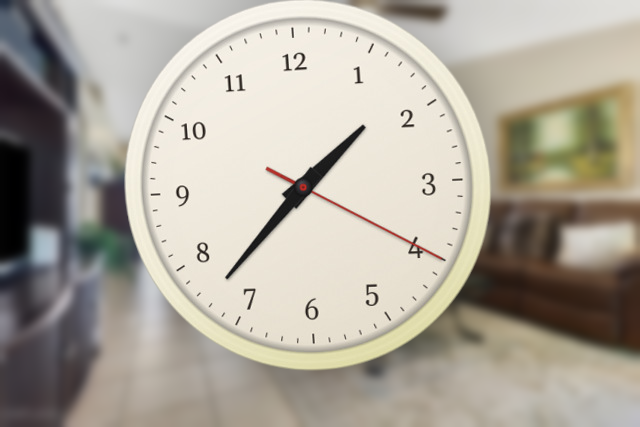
1:37:20
